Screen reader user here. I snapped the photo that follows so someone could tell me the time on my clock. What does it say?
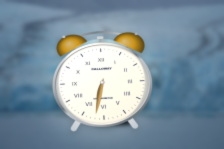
6:32
